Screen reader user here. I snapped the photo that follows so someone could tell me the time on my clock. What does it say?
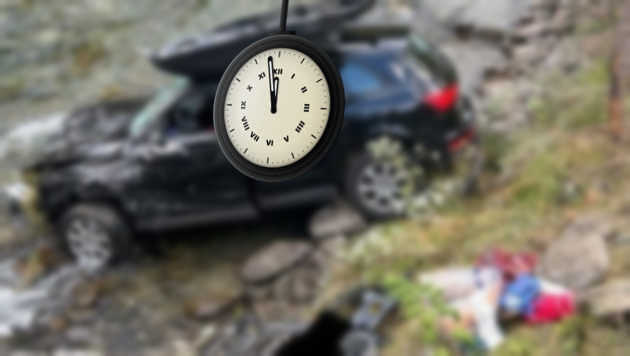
11:58
